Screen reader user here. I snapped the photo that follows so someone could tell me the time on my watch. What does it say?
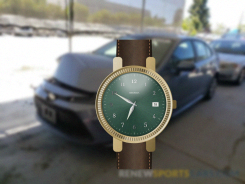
6:50
